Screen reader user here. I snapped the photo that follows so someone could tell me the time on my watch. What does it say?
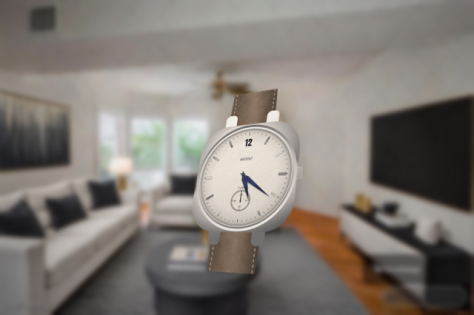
5:21
